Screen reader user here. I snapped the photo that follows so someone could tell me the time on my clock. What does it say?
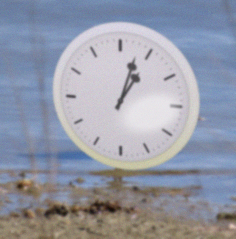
1:03
